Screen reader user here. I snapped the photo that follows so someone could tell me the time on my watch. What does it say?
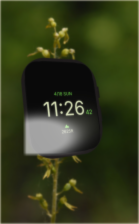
11:26
